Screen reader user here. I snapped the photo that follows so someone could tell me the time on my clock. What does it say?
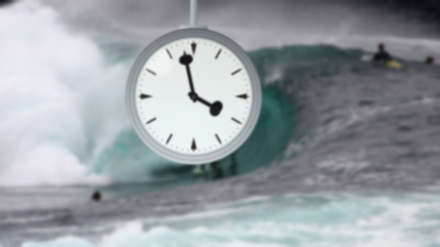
3:58
